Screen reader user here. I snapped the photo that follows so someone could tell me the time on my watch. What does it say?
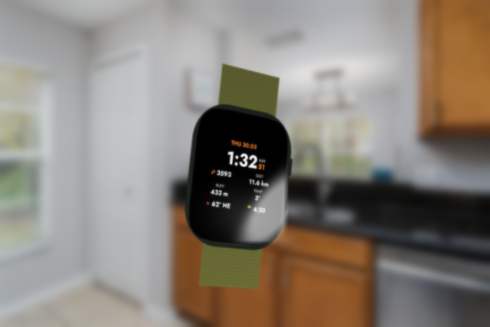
1:32
